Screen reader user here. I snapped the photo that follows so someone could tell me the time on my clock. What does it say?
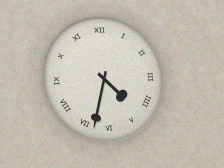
4:33
